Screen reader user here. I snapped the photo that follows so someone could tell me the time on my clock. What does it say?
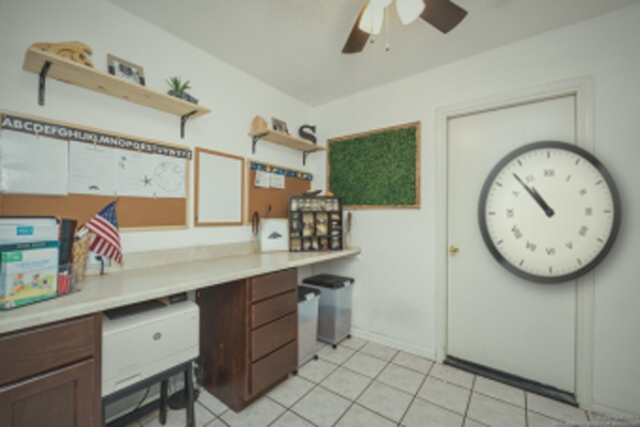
10:53
